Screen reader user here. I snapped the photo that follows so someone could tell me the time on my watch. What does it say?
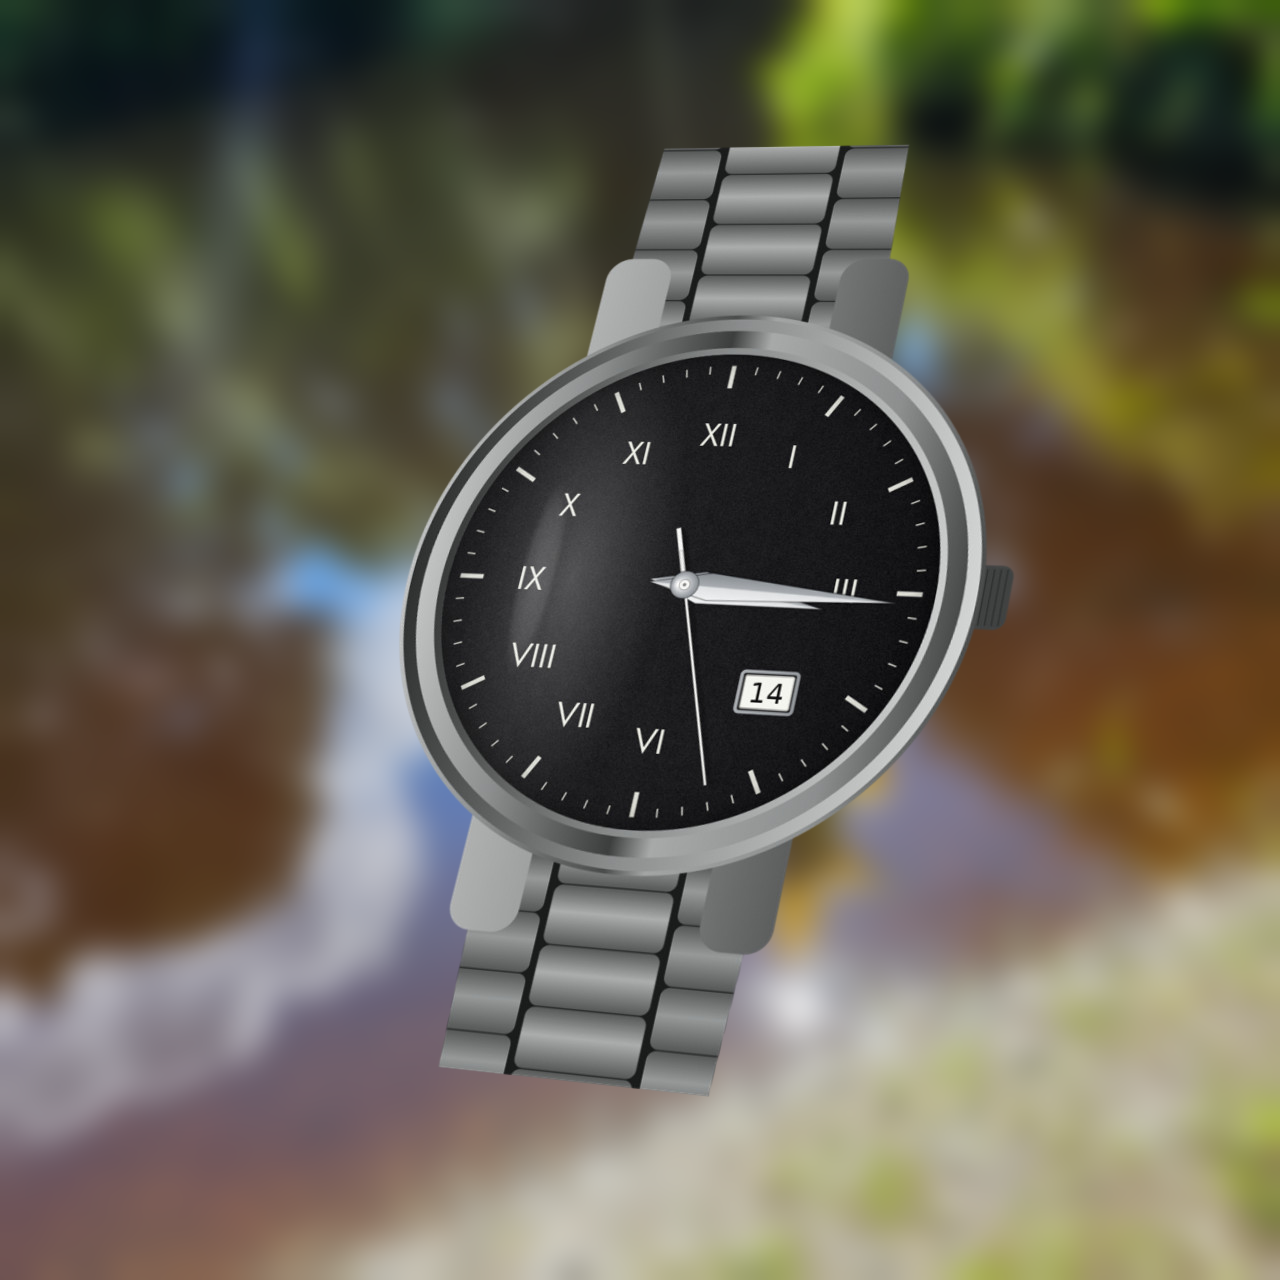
3:15:27
